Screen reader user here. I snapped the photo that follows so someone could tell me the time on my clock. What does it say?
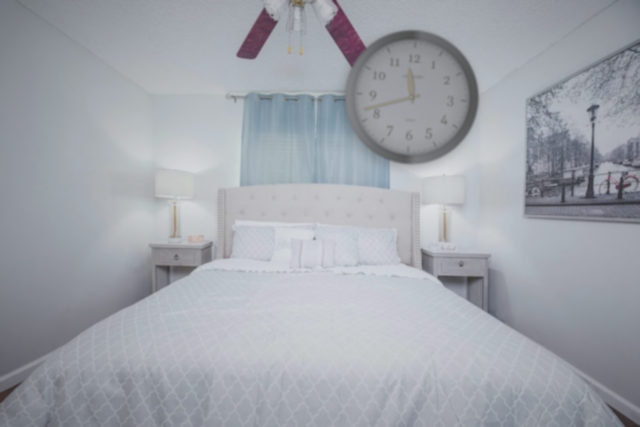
11:42
